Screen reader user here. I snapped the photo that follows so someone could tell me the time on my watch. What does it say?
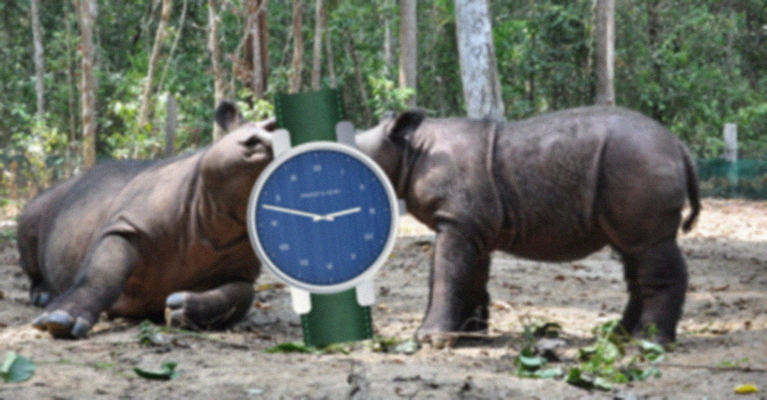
2:48
